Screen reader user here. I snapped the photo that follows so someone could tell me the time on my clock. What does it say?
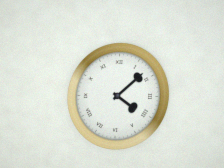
4:08
